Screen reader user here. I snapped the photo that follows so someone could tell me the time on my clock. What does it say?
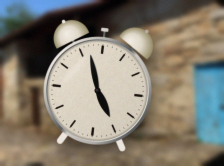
4:57
